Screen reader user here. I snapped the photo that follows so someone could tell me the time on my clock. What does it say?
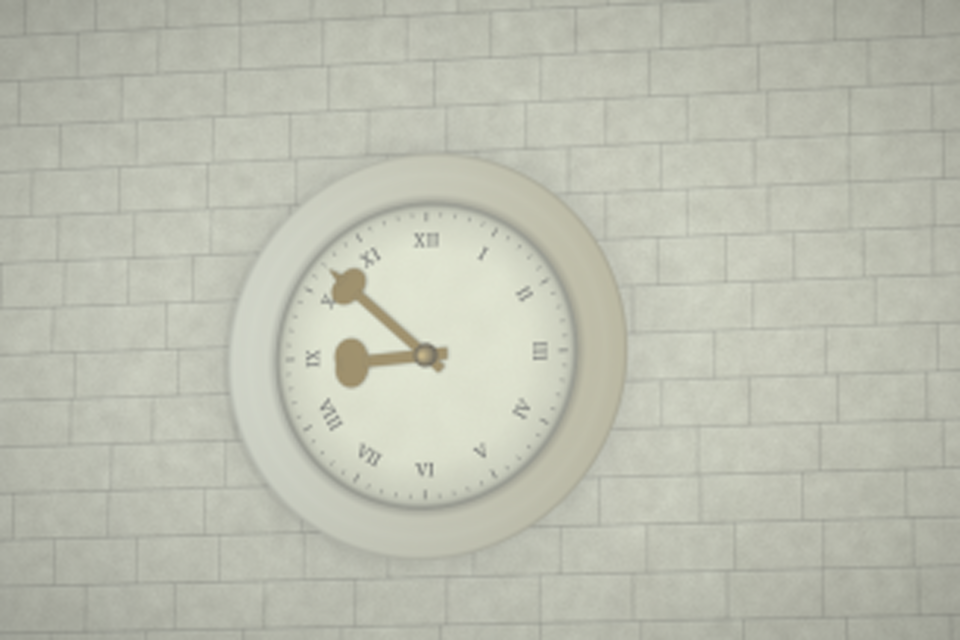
8:52
